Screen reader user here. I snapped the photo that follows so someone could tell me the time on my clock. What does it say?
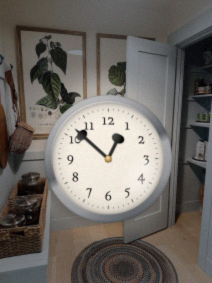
12:52
